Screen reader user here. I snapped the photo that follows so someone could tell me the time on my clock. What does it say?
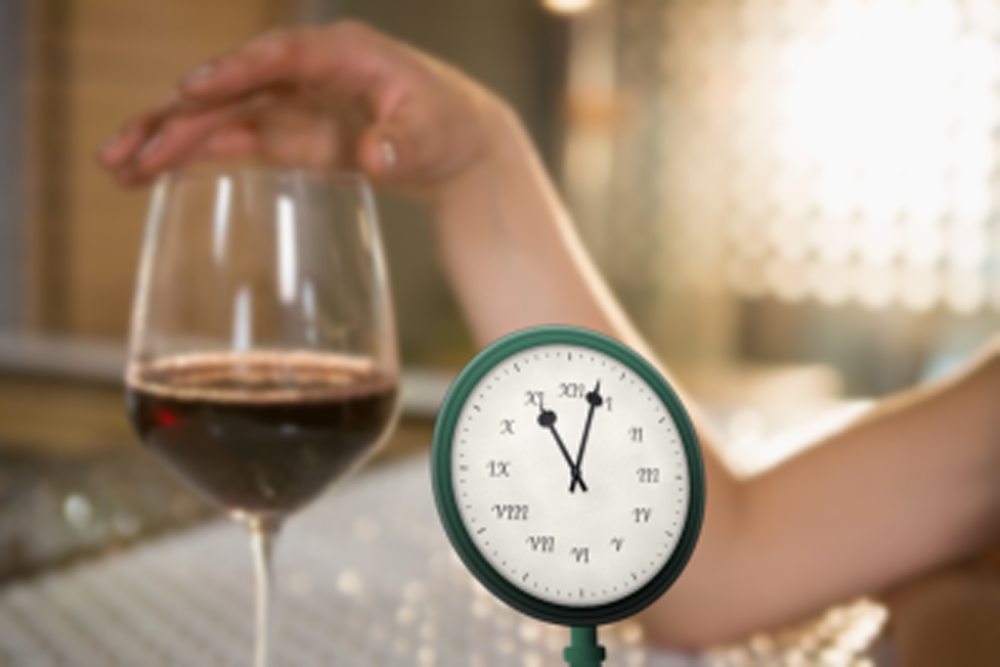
11:03
